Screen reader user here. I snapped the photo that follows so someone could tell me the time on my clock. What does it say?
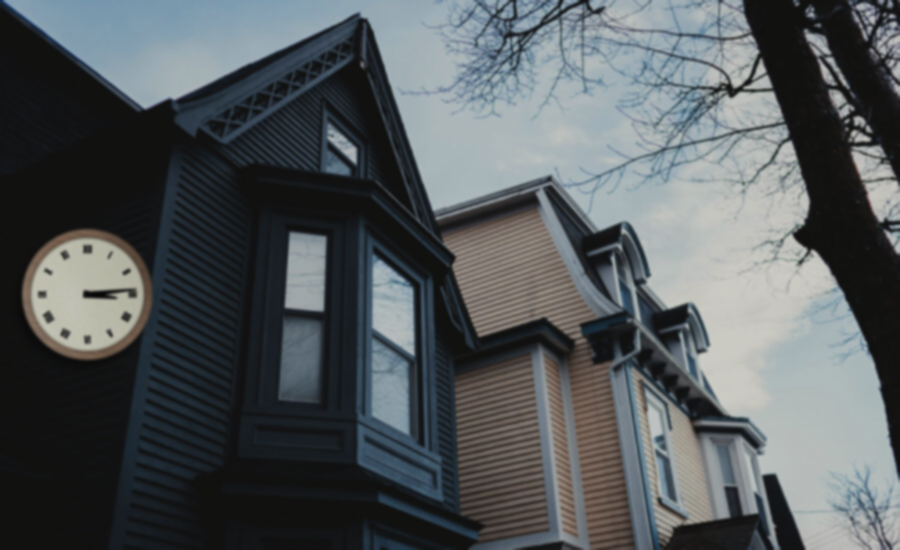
3:14
